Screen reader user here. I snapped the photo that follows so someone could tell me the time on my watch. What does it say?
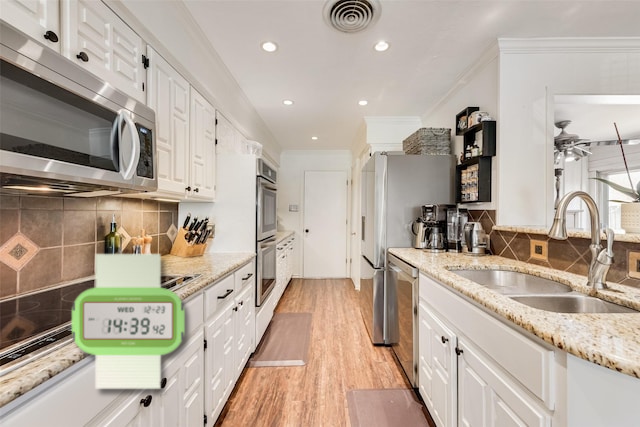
14:39:42
